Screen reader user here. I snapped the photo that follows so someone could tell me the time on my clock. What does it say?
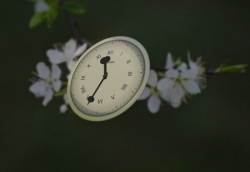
11:34
